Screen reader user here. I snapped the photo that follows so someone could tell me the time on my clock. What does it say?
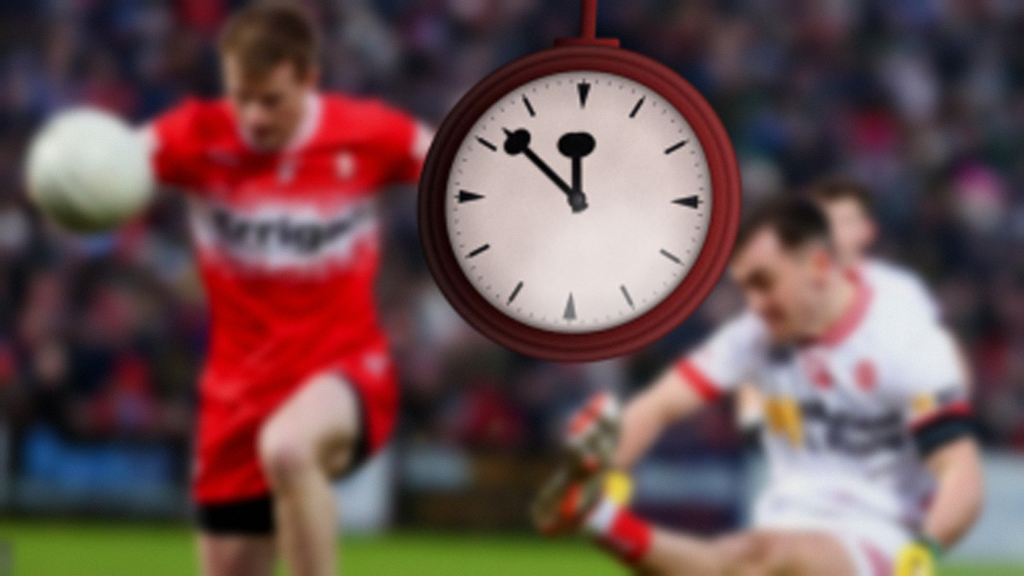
11:52
